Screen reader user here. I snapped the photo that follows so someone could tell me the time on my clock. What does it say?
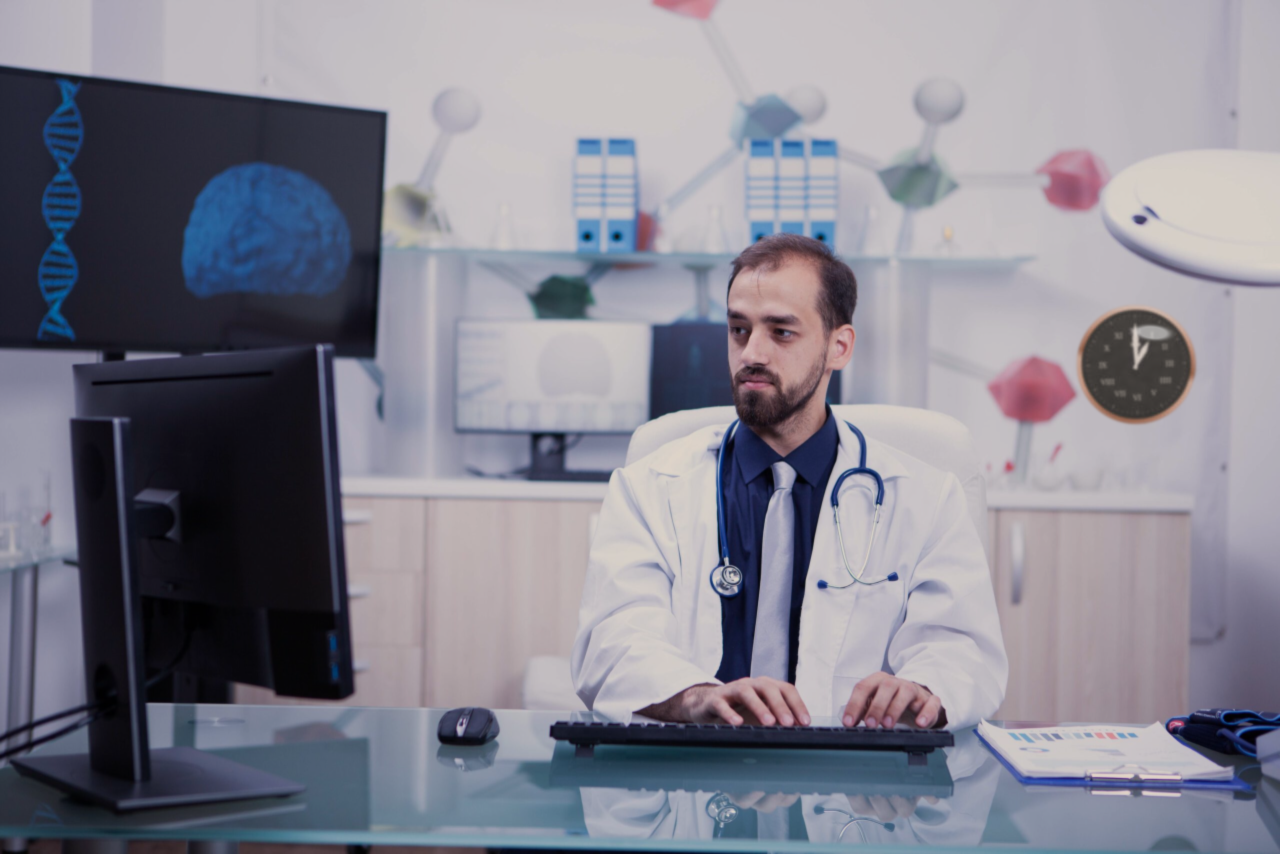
1:00
